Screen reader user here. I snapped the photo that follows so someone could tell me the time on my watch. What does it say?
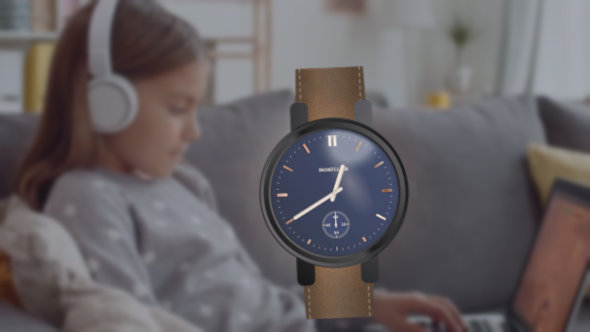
12:40
